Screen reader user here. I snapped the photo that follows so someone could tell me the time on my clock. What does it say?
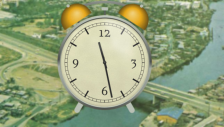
11:28
